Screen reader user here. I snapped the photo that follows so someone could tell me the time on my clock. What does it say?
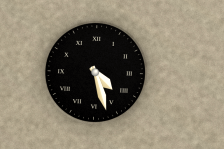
4:27
